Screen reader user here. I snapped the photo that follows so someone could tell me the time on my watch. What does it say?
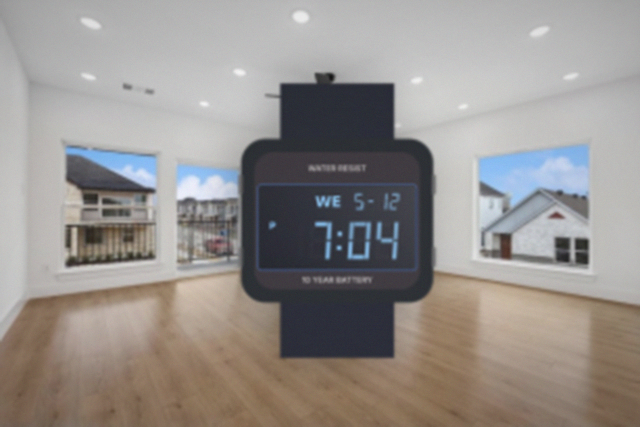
7:04
